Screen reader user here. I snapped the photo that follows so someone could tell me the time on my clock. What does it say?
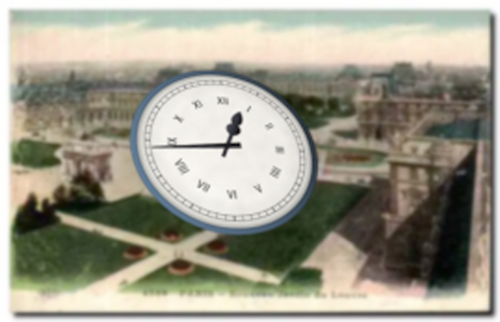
12:44
